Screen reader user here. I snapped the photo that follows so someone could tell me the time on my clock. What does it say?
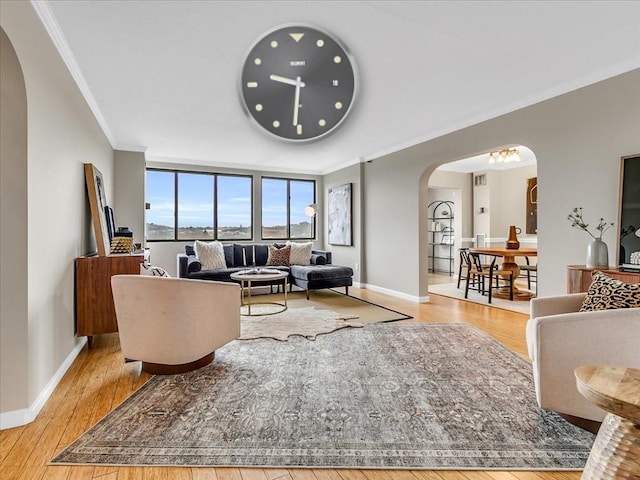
9:31
